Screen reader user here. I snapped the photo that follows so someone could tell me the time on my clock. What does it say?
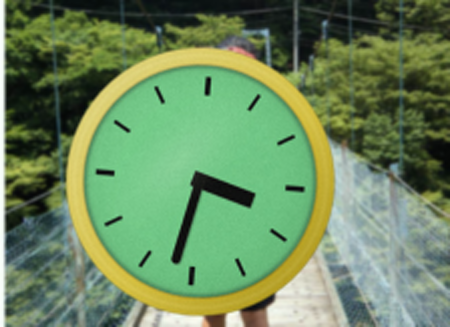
3:32
